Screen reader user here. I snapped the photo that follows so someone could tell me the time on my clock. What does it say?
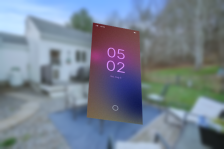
5:02
